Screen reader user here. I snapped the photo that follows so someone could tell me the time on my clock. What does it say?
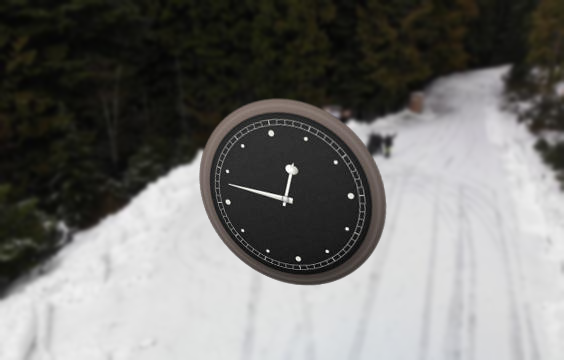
12:48
